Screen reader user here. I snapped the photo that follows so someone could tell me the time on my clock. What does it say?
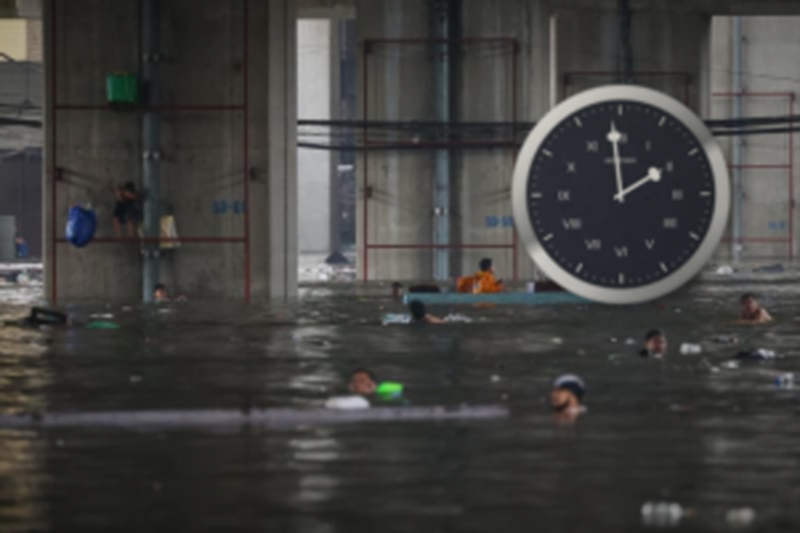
1:59
